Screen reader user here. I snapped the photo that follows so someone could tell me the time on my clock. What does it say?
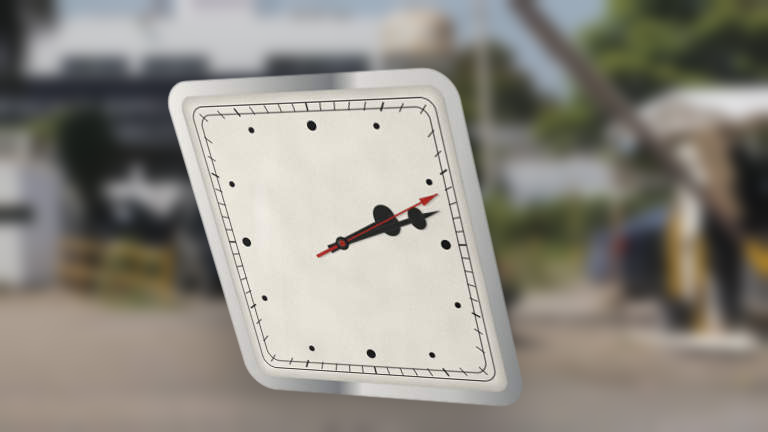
2:12:11
